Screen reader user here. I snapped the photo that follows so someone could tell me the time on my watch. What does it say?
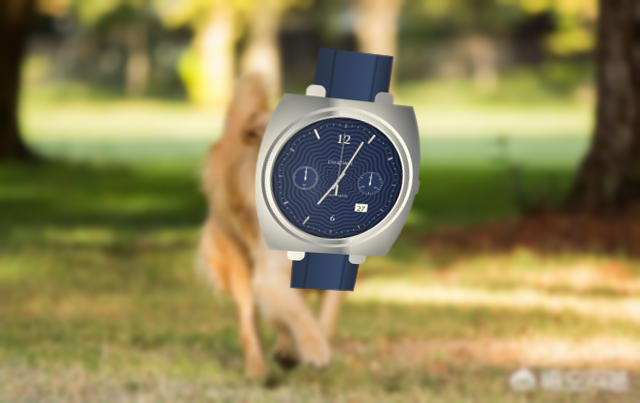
7:04
